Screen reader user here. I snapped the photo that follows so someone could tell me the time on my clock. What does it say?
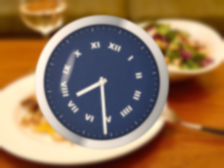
7:26
